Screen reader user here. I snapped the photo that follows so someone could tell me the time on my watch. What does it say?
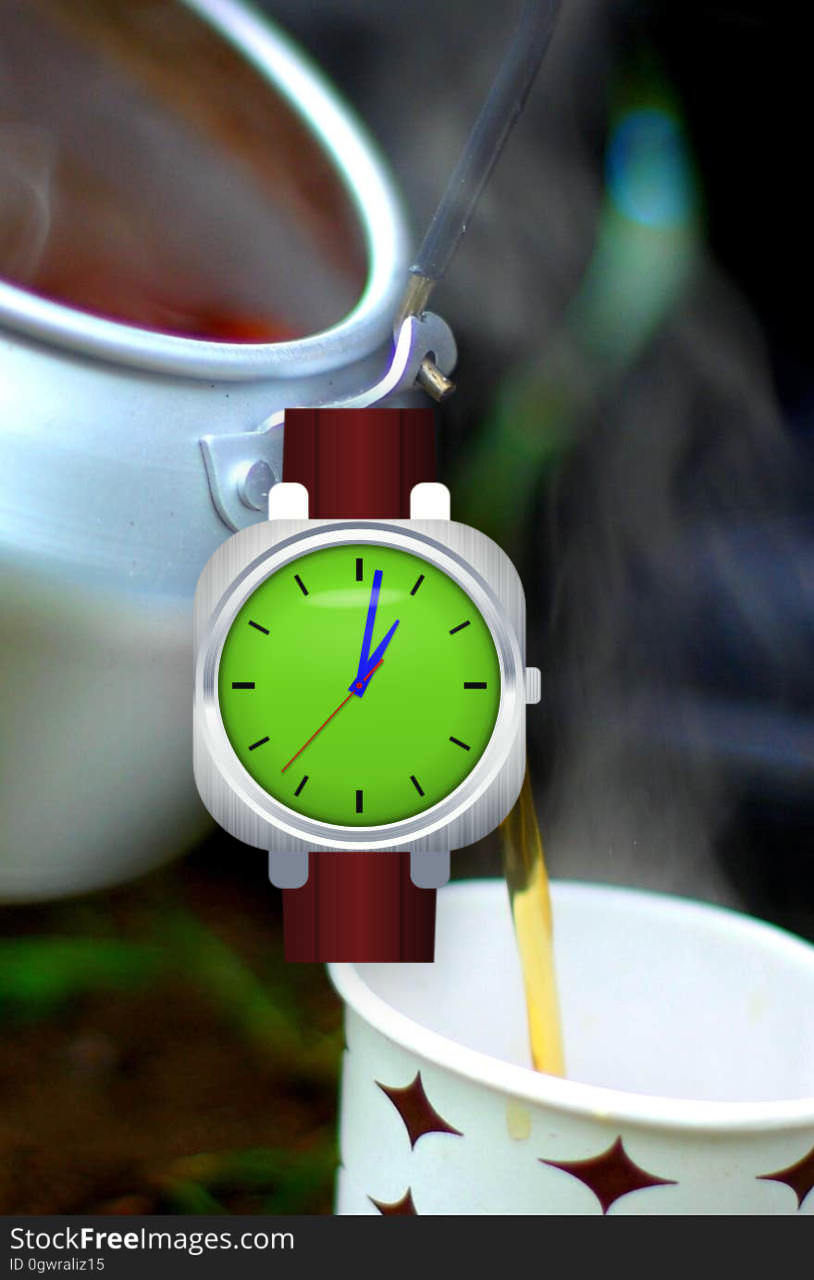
1:01:37
